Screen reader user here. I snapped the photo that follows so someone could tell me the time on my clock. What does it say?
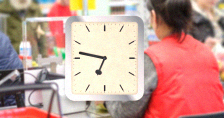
6:47
